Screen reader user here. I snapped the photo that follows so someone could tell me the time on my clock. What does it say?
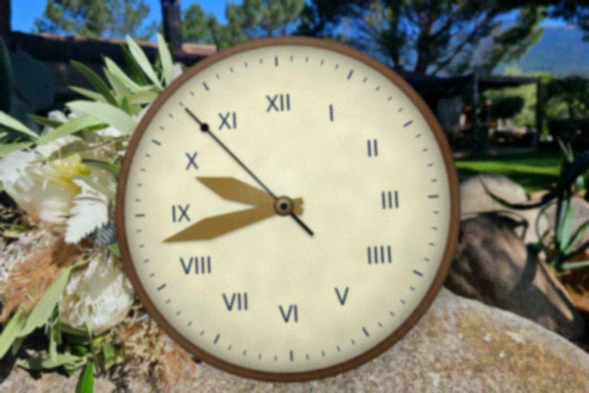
9:42:53
